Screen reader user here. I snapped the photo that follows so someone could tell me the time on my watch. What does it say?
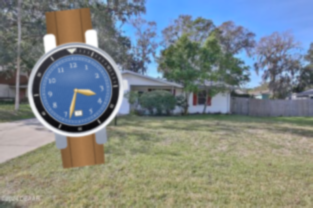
3:33
